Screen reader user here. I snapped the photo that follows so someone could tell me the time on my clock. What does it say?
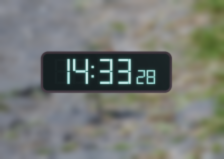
14:33:28
